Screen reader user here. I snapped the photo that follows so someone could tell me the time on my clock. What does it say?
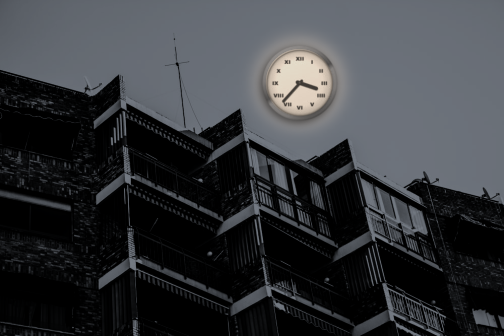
3:37
